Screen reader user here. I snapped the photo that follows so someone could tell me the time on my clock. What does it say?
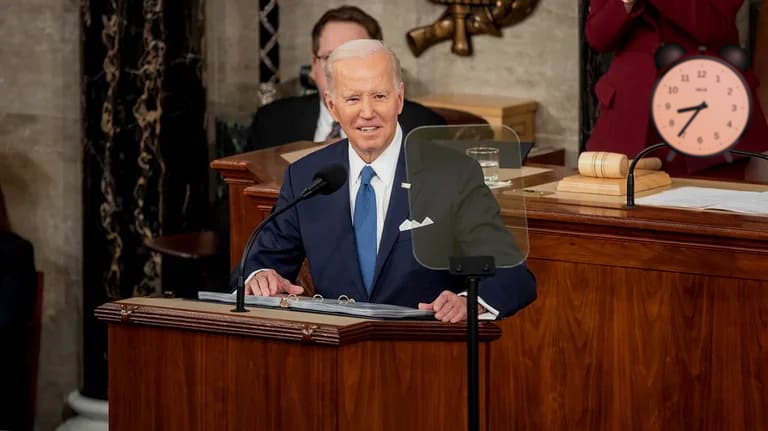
8:36
